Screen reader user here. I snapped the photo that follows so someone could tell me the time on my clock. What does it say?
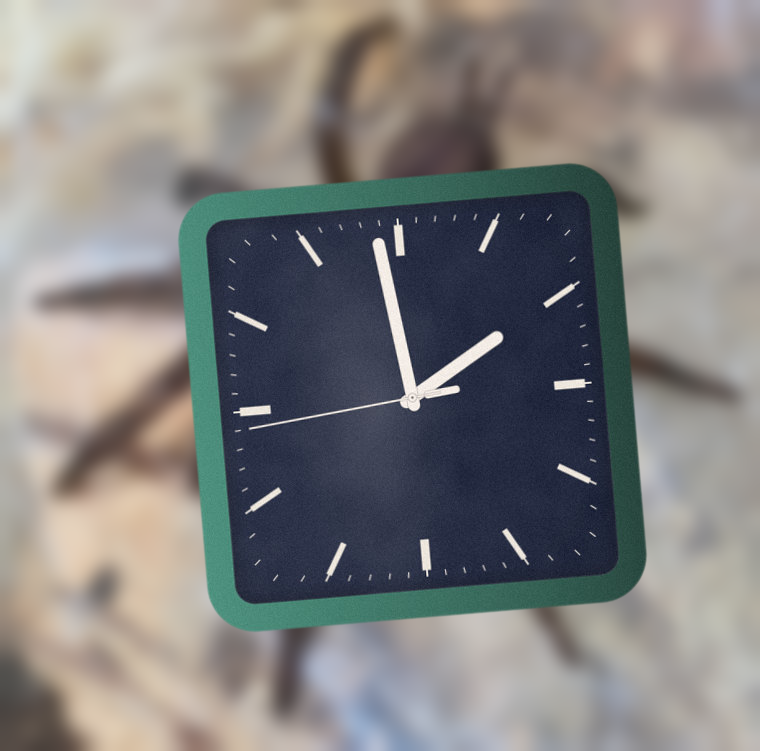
1:58:44
